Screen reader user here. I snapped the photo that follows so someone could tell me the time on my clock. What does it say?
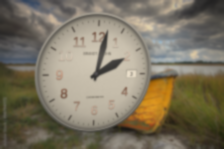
2:02
